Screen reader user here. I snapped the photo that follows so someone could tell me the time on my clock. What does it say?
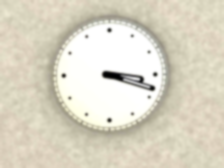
3:18
